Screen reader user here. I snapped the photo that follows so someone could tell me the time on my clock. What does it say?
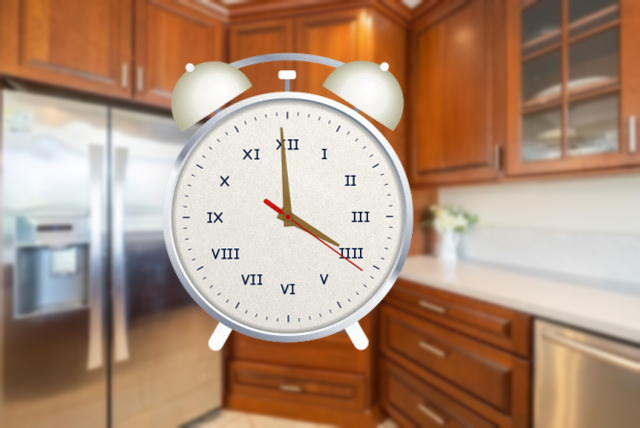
3:59:21
